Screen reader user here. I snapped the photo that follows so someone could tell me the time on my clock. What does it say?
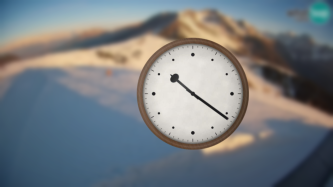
10:21
